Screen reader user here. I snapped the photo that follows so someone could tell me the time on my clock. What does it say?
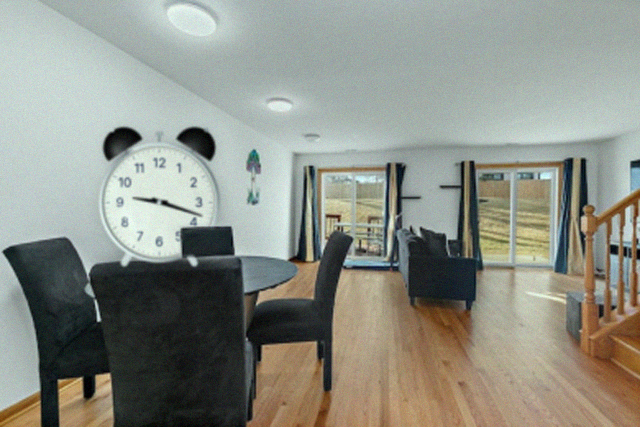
9:18
